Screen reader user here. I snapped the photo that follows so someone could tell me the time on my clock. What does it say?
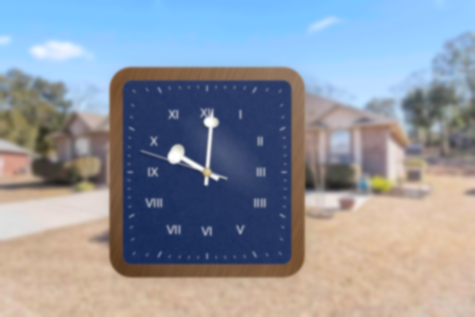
10:00:48
